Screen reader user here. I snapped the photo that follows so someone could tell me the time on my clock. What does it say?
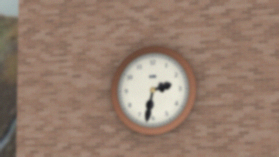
2:32
